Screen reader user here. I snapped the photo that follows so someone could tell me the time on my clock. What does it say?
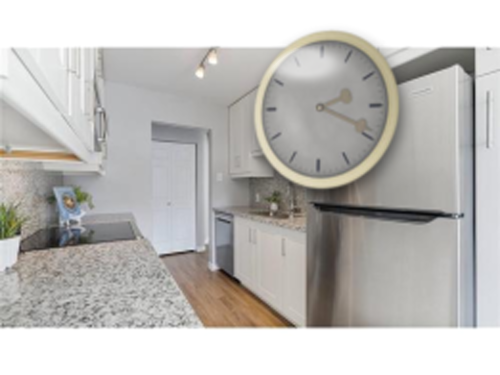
2:19
